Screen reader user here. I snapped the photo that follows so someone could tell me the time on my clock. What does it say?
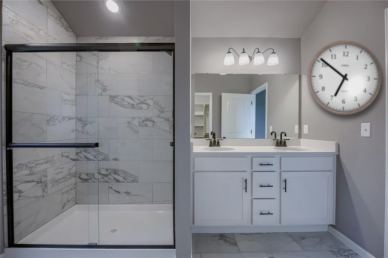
6:51
